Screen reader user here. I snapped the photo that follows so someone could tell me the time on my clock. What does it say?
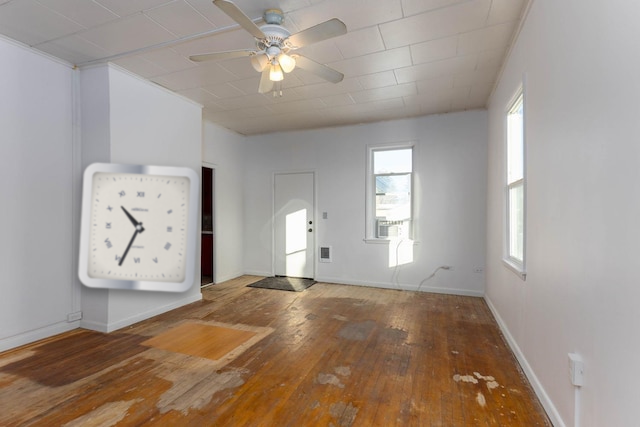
10:34
